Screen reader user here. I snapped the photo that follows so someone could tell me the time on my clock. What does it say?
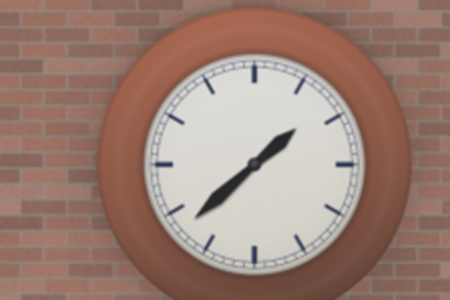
1:38
